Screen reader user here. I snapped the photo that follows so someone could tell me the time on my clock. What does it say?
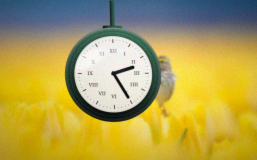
2:25
